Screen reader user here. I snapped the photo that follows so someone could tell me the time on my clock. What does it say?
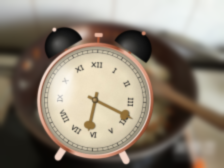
6:19
